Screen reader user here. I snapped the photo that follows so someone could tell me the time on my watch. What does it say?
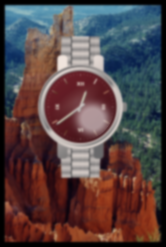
12:39
